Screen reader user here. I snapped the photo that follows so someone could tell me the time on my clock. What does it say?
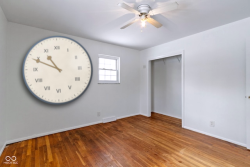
10:49
